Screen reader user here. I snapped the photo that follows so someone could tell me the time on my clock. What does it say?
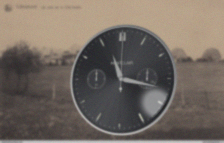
11:17
